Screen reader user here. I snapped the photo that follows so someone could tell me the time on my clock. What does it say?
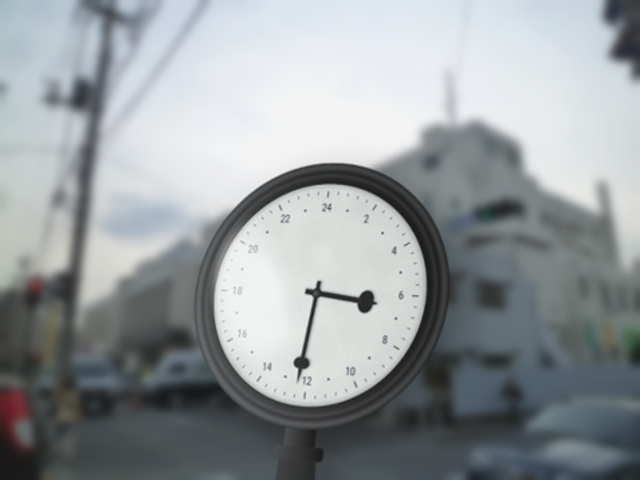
6:31
